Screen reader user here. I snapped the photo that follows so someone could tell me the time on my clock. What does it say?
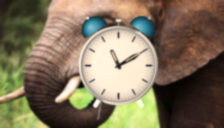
11:10
